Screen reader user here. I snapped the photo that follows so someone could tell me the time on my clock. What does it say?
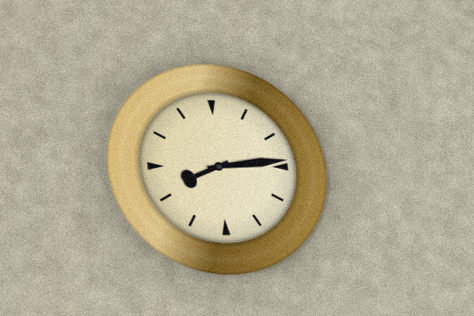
8:14
